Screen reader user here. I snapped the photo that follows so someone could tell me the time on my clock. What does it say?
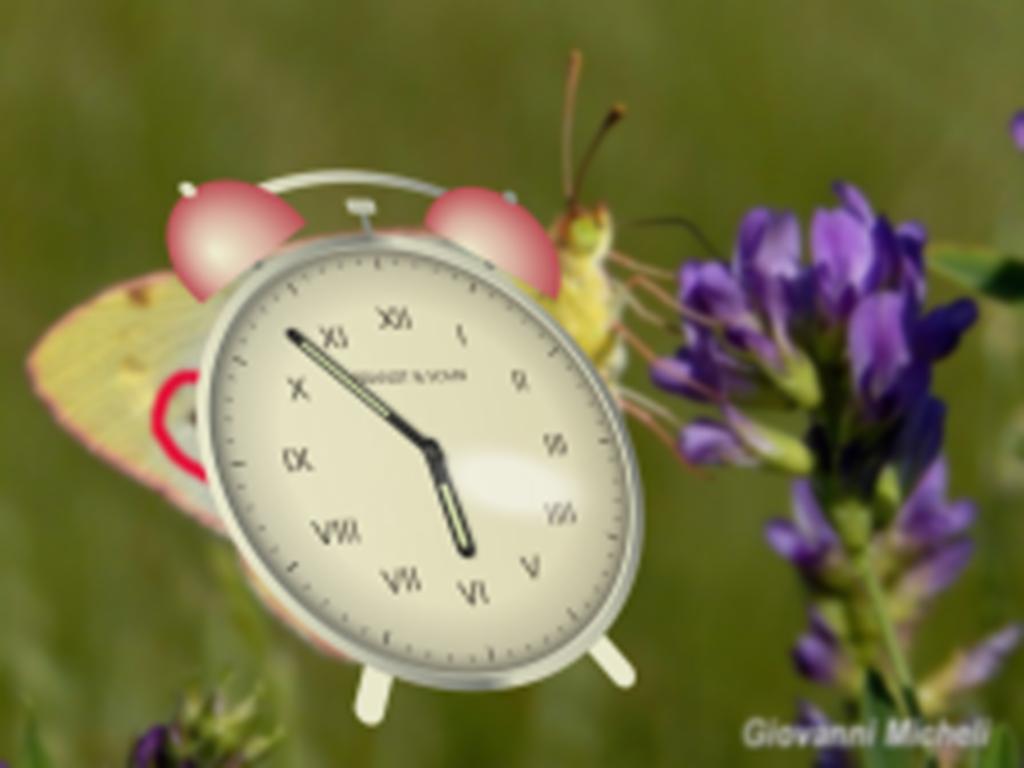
5:53
